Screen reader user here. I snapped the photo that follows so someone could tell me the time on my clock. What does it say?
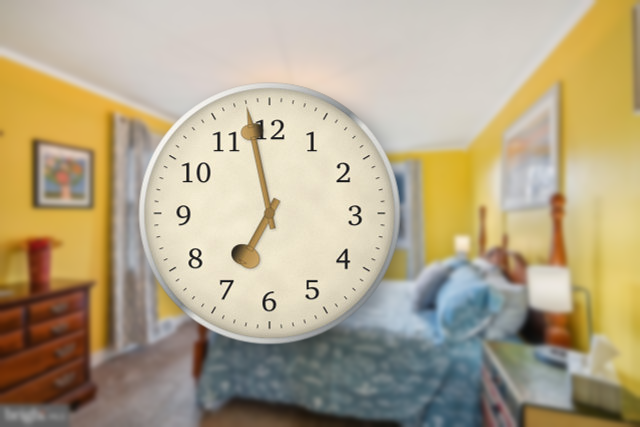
6:58
